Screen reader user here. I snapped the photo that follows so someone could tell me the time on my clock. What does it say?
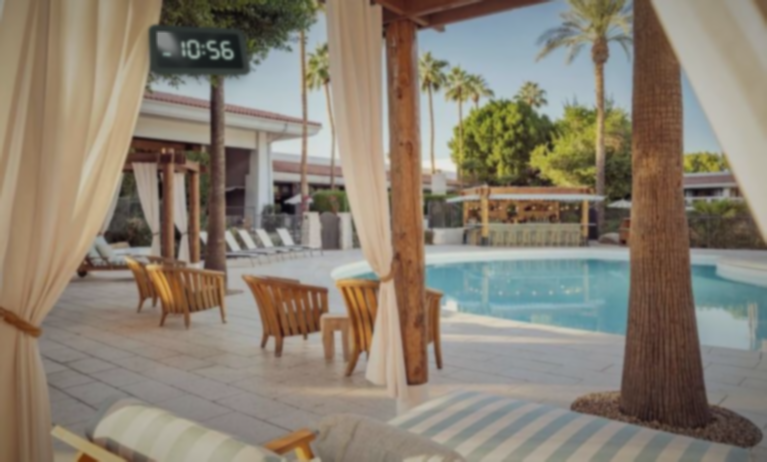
10:56
